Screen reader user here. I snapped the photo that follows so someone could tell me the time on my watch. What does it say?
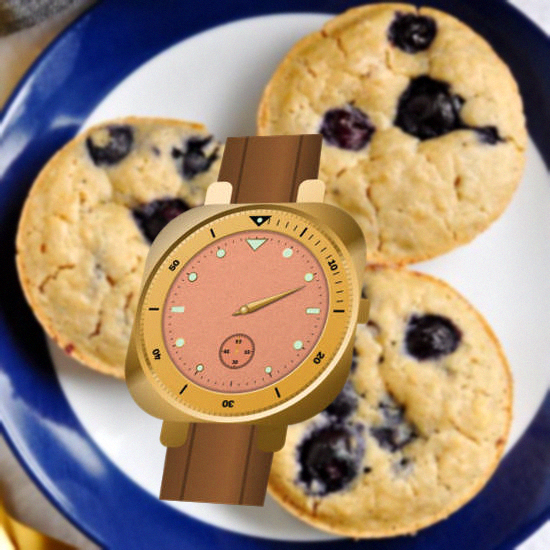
2:11
